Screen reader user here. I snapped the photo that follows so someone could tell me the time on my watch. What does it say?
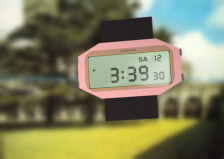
3:39:30
